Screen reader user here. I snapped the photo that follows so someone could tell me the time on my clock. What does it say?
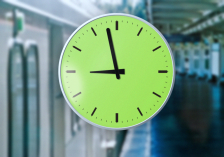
8:58
